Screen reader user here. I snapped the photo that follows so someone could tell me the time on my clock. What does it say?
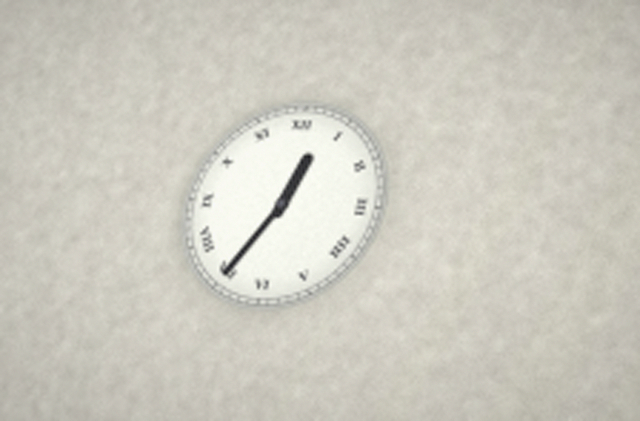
12:35
